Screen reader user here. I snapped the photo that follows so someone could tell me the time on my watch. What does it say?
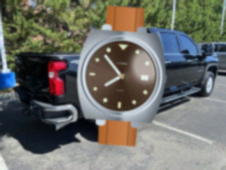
7:53
